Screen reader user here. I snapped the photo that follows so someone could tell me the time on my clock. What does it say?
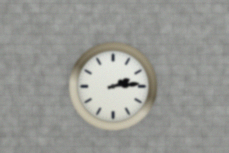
2:14
